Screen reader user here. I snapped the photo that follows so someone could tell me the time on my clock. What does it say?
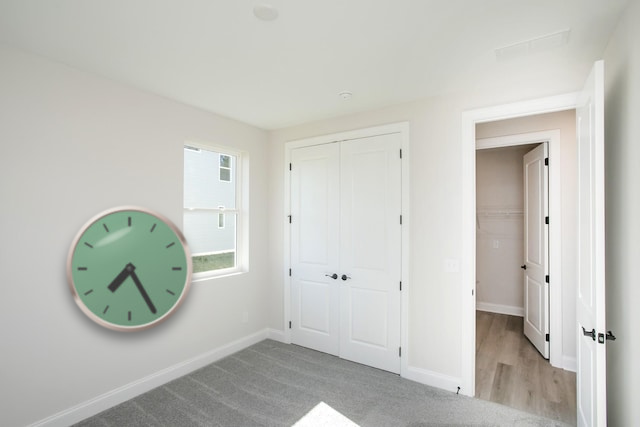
7:25
